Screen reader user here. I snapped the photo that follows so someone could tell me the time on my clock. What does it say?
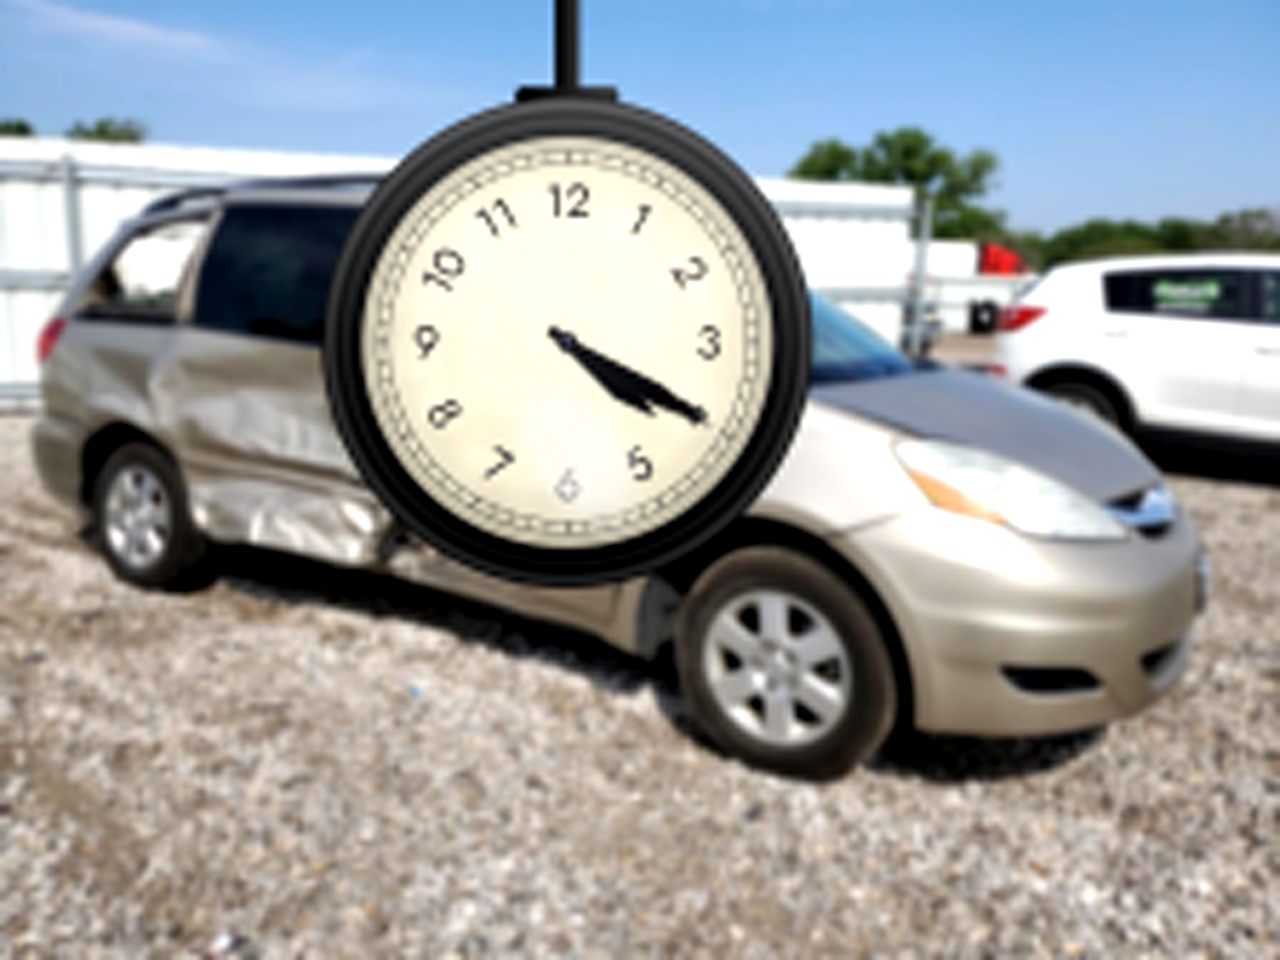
4:20
